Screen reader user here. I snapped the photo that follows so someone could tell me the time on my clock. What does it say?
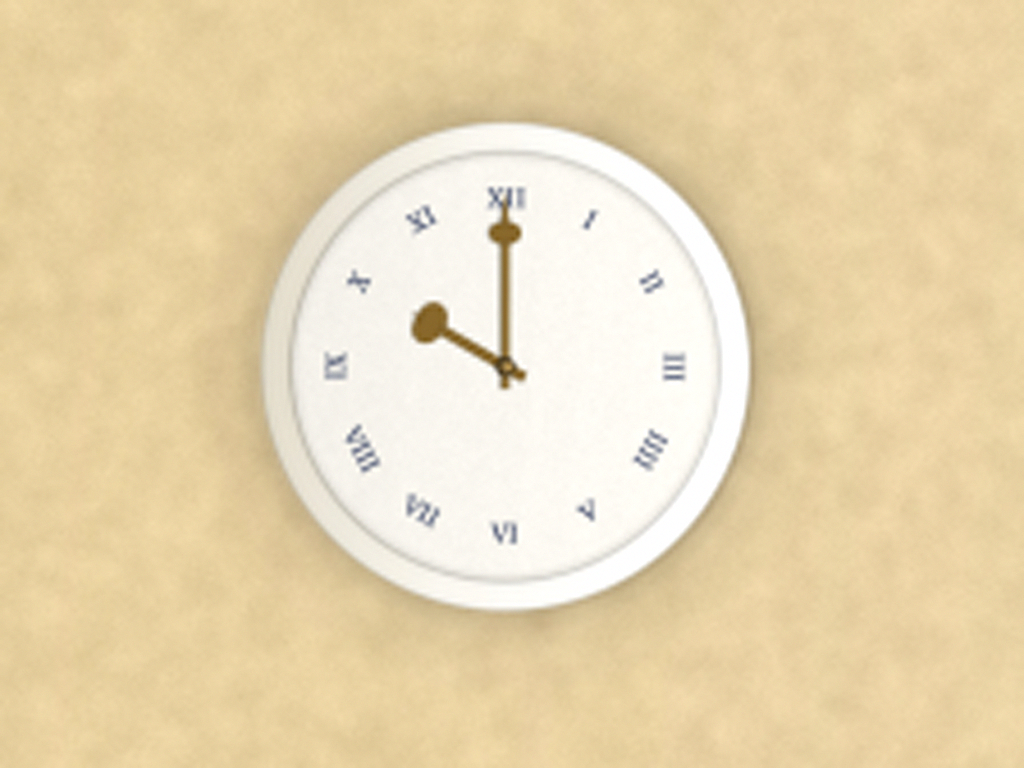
10:00
